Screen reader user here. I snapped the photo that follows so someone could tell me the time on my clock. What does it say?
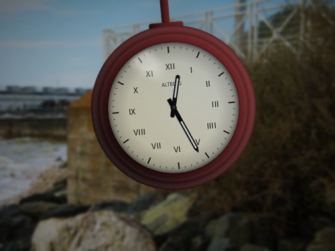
12:26
